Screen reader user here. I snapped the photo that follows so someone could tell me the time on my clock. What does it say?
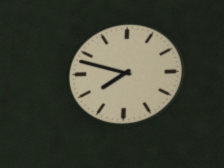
7:48
